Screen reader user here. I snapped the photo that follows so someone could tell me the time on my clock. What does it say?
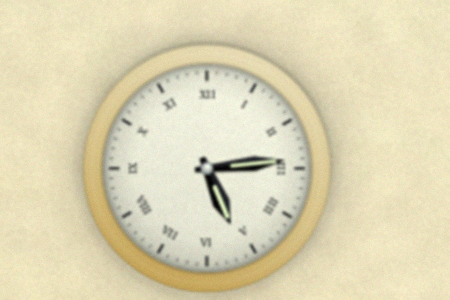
5:14
